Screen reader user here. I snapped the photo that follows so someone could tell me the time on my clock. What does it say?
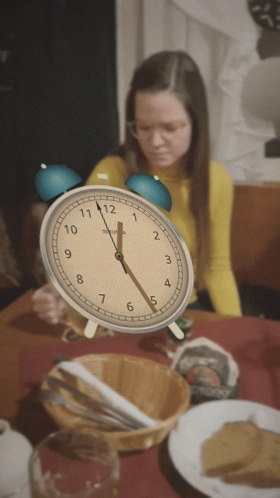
12:25:58
